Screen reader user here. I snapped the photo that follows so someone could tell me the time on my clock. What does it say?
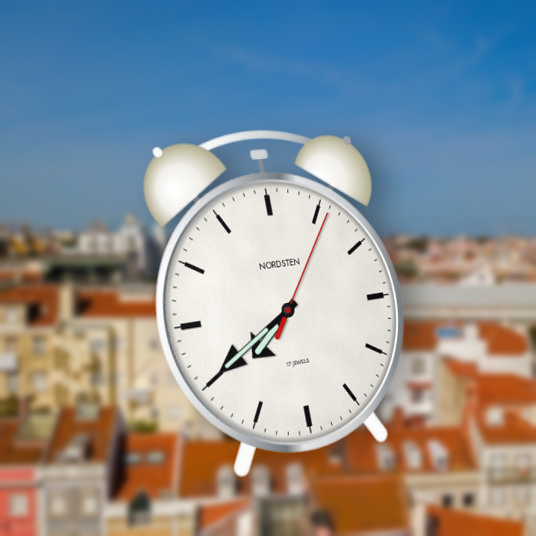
7:40:06
